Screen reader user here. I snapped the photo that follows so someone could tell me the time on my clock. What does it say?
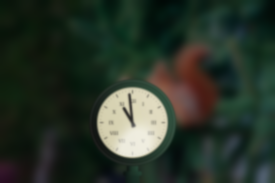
10:59
